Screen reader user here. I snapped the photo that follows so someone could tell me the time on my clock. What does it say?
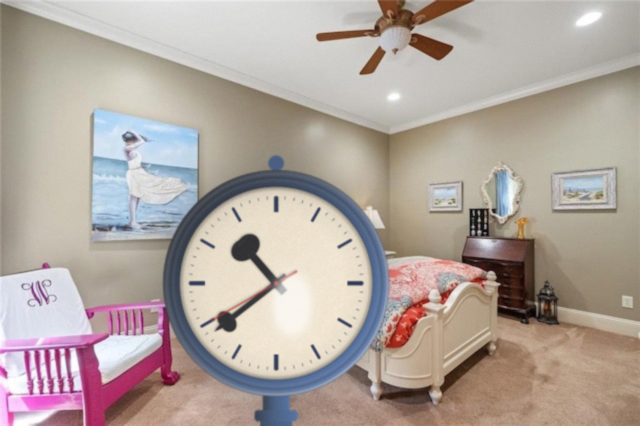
10:38:40
